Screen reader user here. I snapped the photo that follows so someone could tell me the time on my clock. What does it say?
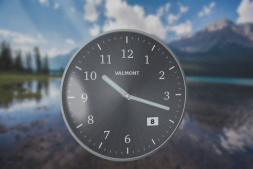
10:18
